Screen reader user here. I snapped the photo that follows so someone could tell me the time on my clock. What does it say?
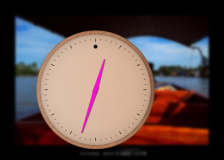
12:33
